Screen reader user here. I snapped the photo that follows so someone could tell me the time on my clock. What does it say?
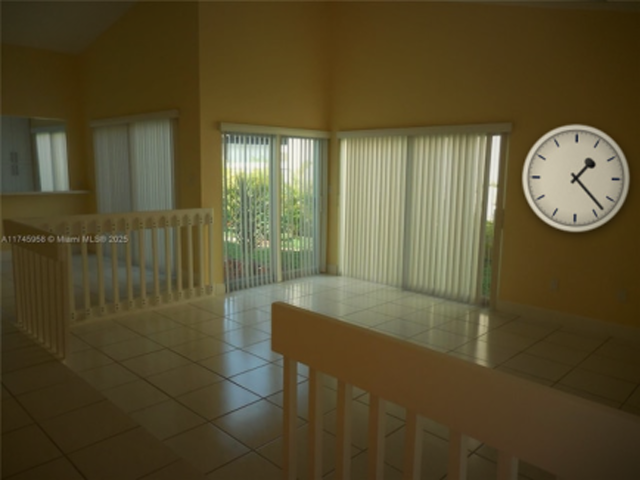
1:23
